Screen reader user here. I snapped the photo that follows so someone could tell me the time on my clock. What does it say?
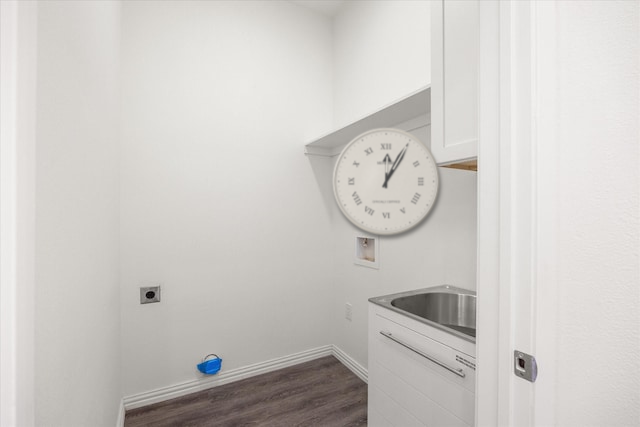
12:05
